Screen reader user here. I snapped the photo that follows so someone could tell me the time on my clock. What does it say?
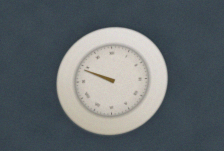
9:49
